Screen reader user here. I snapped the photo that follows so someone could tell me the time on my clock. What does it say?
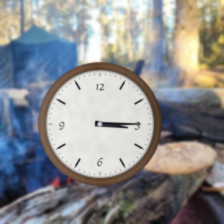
3:15
